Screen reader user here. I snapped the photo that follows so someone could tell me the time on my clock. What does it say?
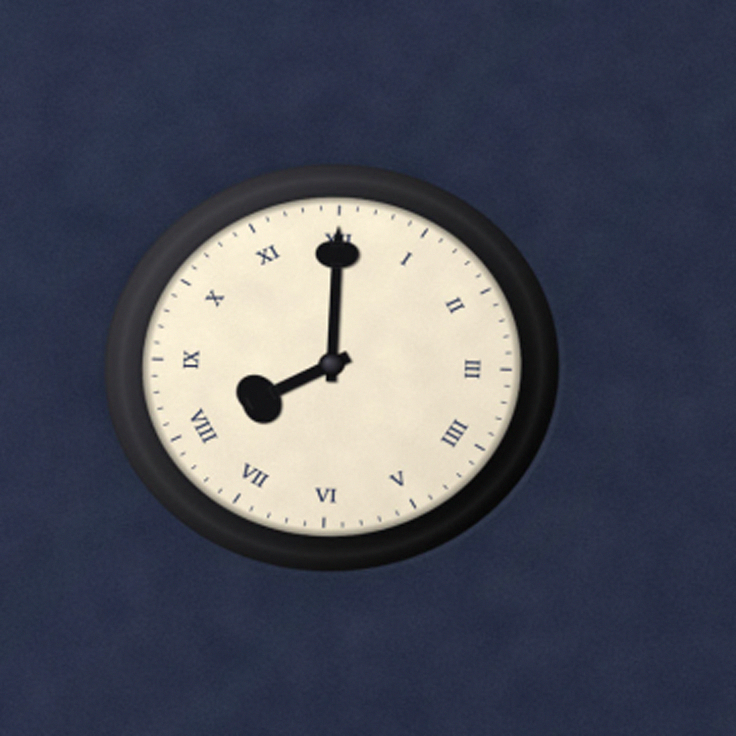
8:00
